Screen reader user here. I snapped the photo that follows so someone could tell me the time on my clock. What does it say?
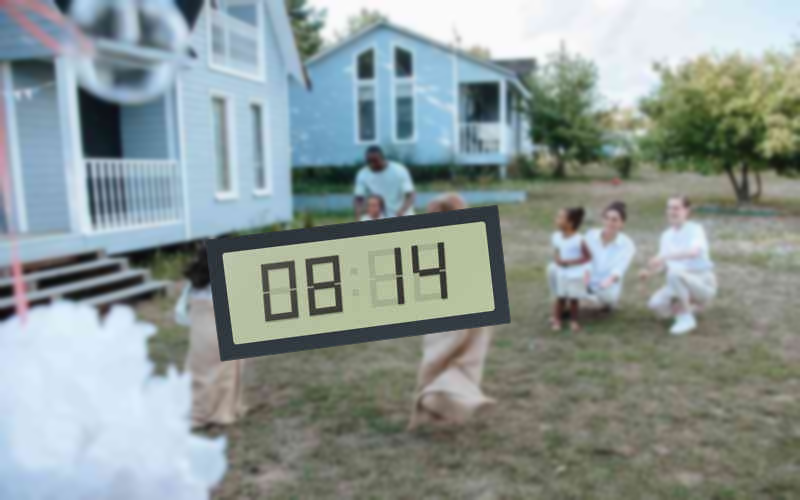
8:14
